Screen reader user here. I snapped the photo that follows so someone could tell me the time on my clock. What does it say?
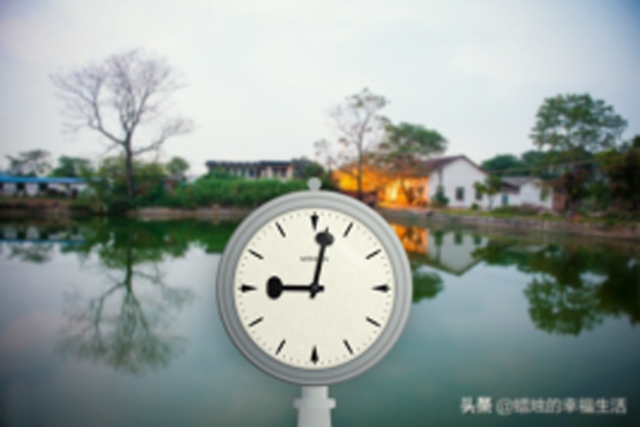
9:02
